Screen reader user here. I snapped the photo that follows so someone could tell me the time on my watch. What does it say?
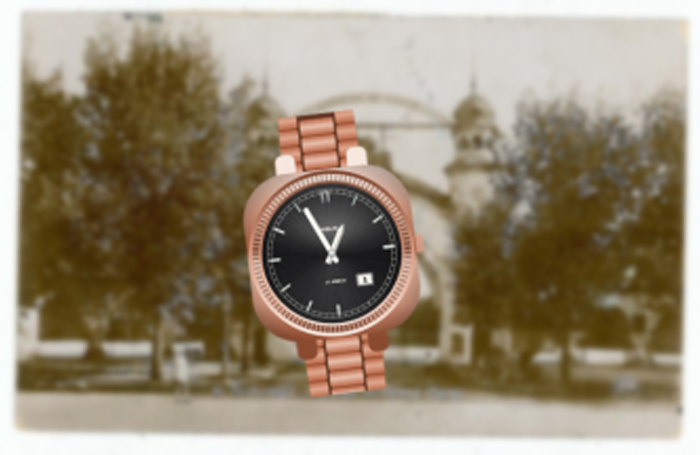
12:56
